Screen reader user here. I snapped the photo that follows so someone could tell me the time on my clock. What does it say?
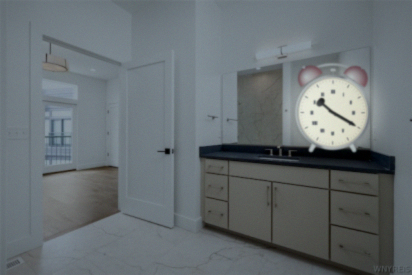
10:20
